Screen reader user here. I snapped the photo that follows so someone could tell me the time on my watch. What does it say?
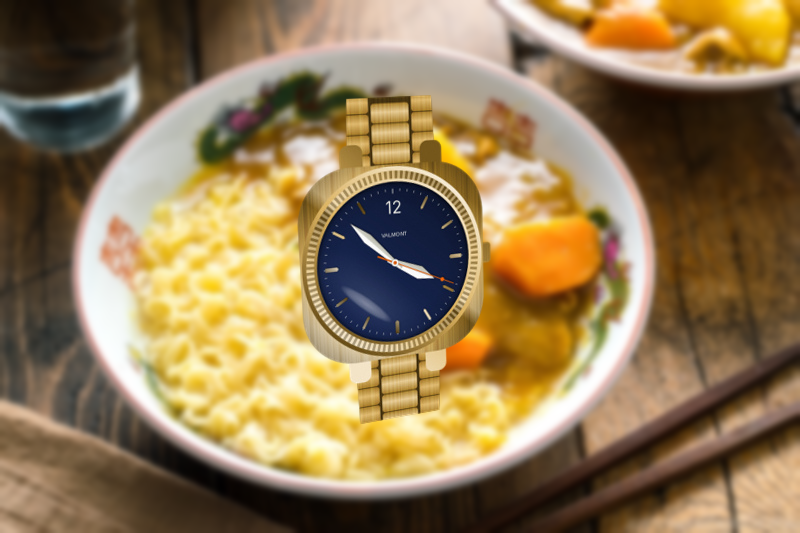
3:52:19
